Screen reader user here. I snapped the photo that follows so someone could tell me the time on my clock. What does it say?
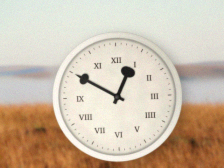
12:50
